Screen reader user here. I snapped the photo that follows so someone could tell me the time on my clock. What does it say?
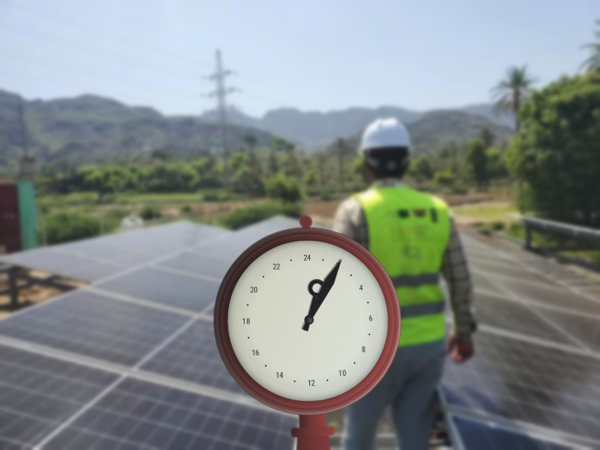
1:05
